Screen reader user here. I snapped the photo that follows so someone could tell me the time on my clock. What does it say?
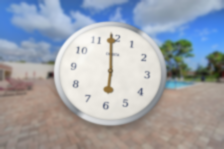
5:59
